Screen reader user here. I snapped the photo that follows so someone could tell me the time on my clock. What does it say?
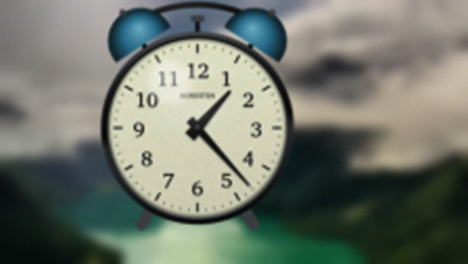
1:23
